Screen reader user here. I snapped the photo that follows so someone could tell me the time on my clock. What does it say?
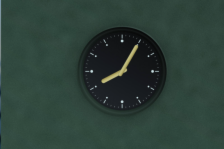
8:05
